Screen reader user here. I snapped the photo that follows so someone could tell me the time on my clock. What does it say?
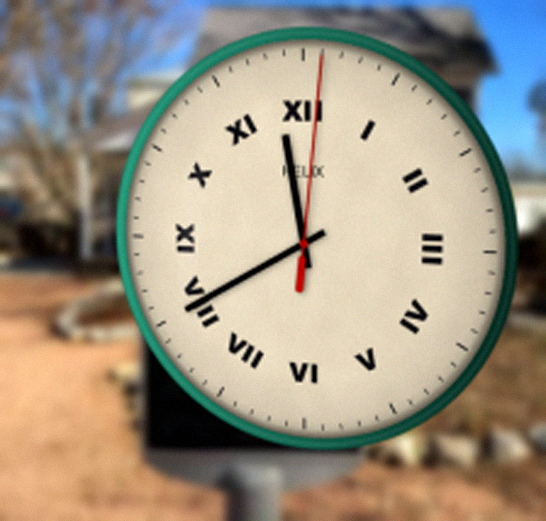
11:40:01
